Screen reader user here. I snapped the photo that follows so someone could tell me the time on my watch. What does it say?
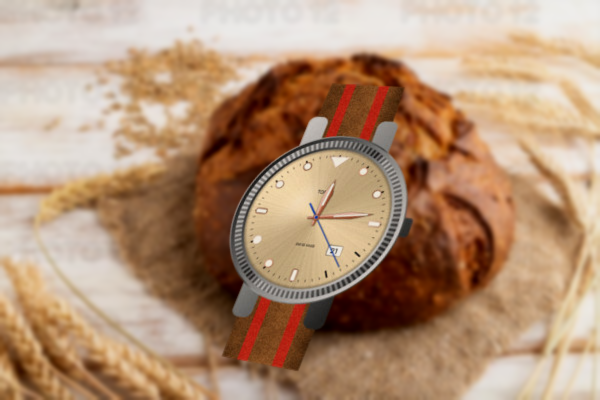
12:13:23
